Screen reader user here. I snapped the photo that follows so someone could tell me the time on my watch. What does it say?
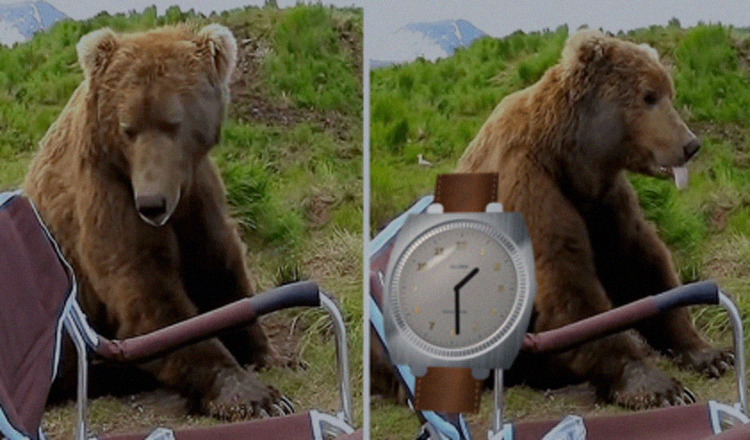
1:29
